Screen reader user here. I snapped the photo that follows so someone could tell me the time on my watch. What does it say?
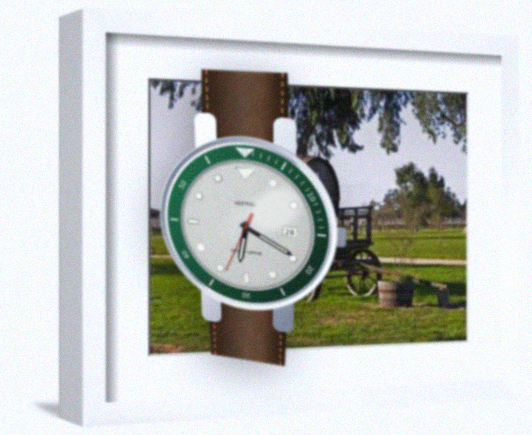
6:19:34
